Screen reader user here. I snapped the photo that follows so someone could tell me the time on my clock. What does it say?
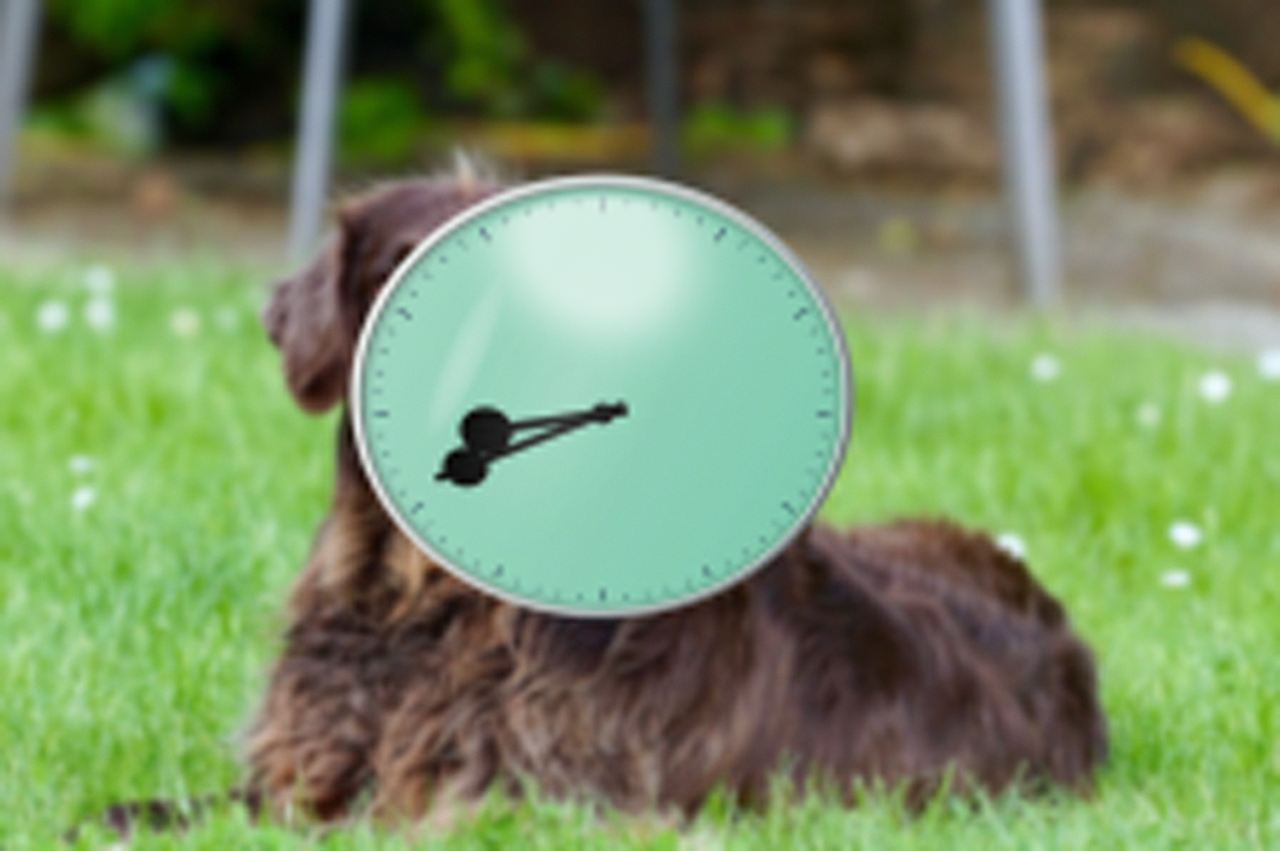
8:41
